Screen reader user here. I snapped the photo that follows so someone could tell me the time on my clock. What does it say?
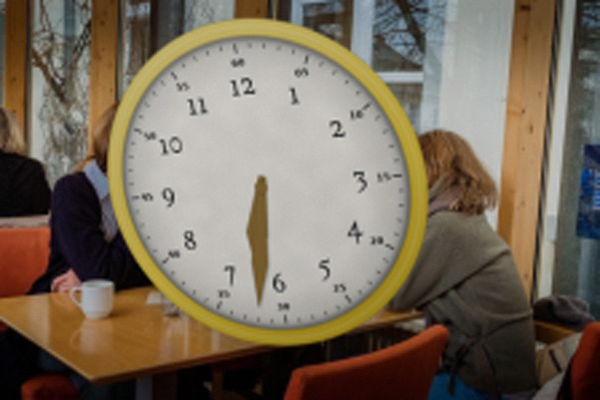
6:32
